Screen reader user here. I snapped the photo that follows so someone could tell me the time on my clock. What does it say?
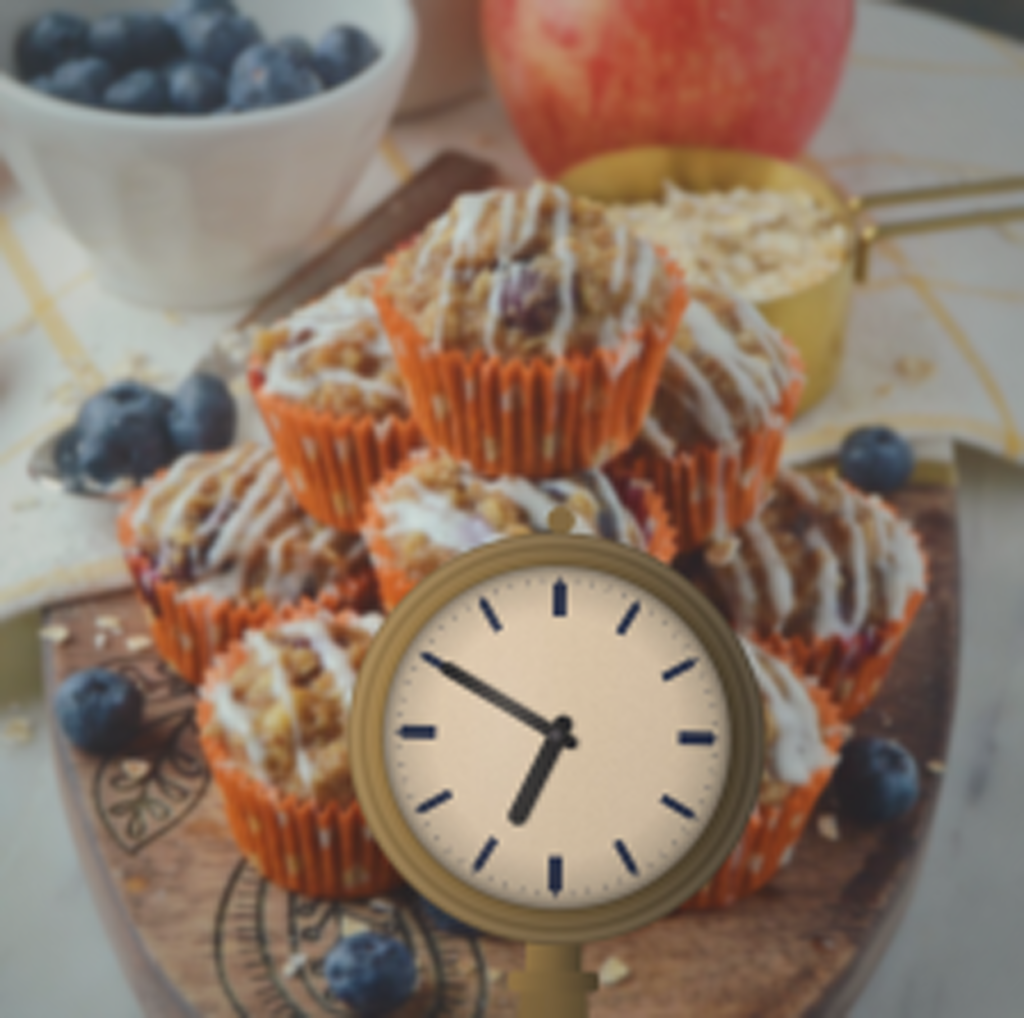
6:50
